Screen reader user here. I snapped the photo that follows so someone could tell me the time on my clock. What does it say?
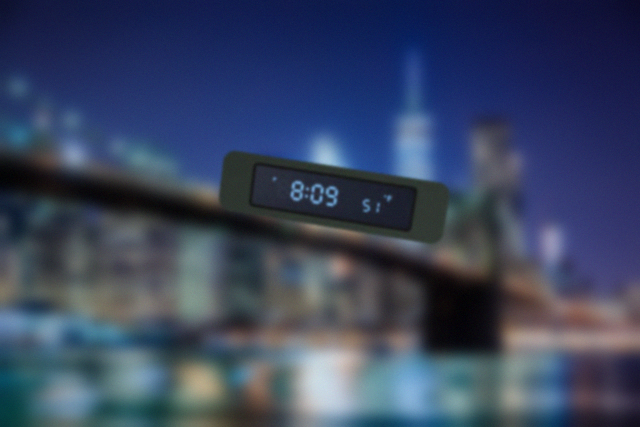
8:09
